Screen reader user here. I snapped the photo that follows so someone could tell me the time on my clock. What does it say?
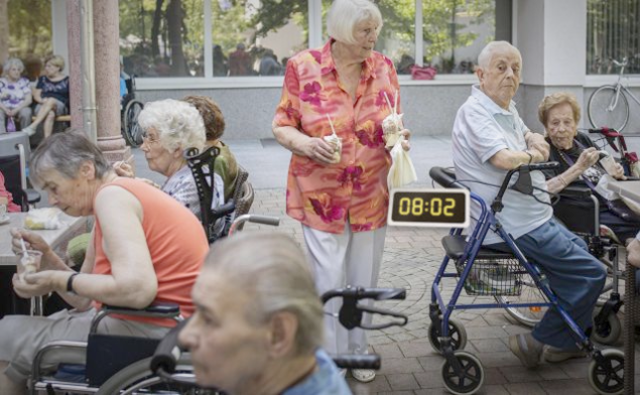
8:02
